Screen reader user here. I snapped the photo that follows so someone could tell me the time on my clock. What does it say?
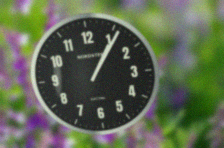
1:06
